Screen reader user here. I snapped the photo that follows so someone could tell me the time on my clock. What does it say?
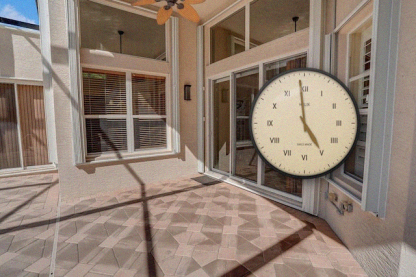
4:59
